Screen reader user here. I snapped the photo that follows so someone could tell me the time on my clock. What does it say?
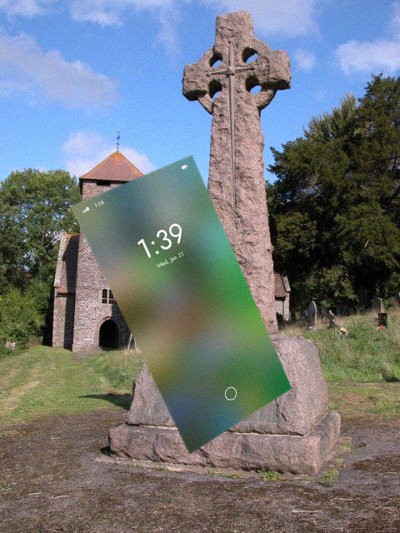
1:39
